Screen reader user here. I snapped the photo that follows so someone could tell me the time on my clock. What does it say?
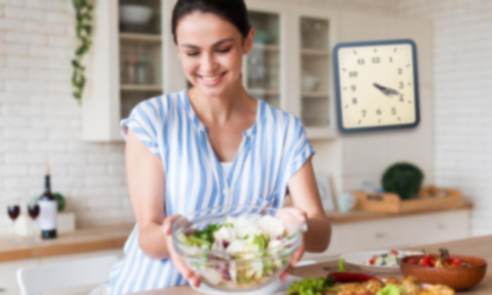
4:19
